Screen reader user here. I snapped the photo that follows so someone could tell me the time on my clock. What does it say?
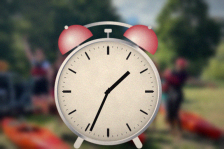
1:34
